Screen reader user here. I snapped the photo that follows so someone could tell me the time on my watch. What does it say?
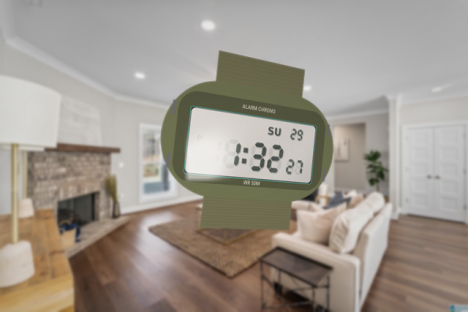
1:32:27
